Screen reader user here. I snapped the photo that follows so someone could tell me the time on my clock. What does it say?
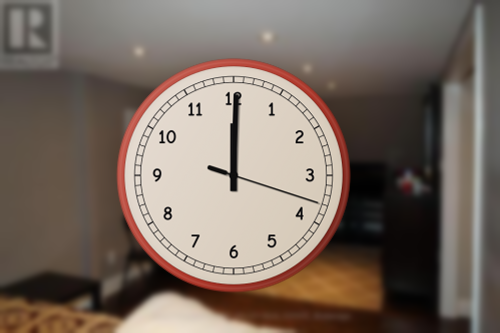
12:00:18
